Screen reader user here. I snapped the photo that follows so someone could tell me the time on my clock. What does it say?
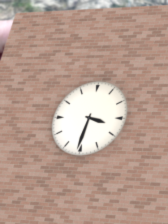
3:31
